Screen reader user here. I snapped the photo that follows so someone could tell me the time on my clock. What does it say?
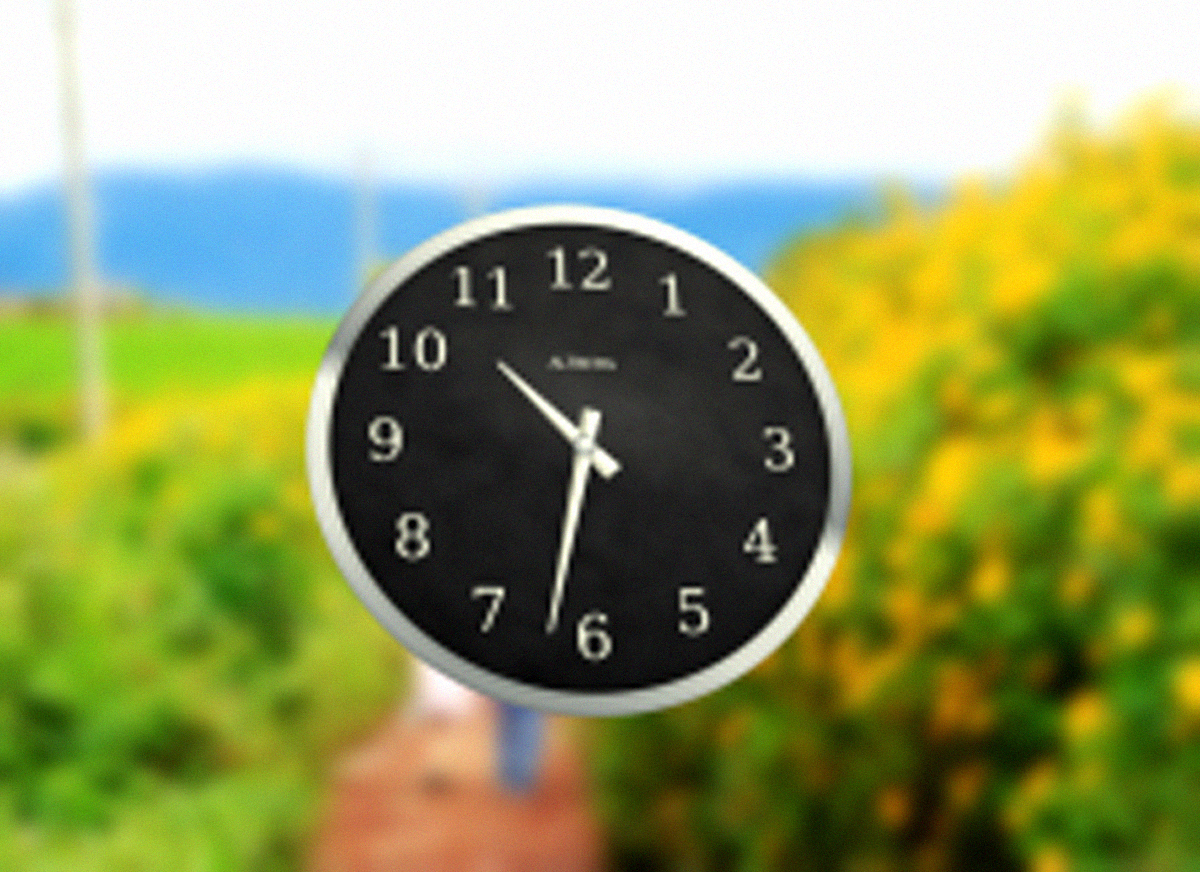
10:32
